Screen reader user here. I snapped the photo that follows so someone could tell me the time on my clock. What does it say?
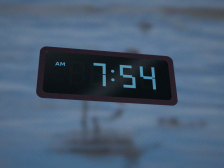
7:54
